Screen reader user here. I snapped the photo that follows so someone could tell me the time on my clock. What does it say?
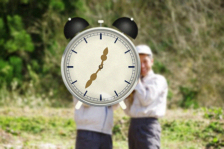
12:36
